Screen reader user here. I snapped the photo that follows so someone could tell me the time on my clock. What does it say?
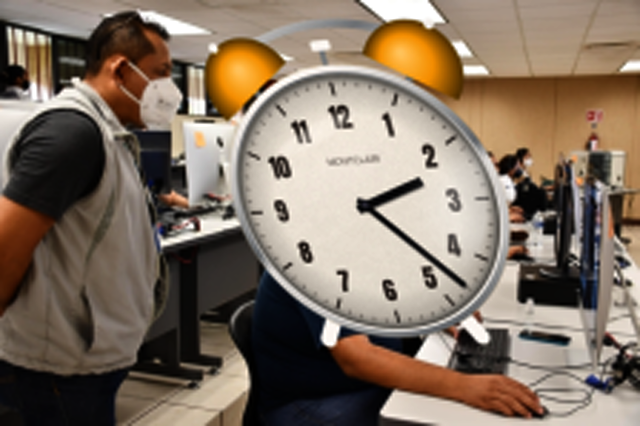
2:23
